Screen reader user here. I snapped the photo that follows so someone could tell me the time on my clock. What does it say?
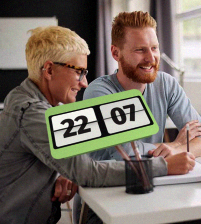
22:07
